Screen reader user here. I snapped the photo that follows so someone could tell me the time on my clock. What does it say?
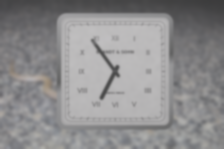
6:54
